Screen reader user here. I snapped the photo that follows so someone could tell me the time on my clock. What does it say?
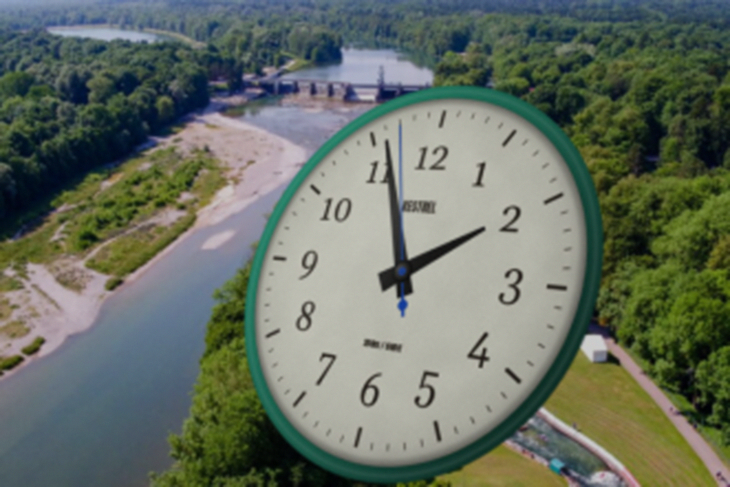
1:55:57
